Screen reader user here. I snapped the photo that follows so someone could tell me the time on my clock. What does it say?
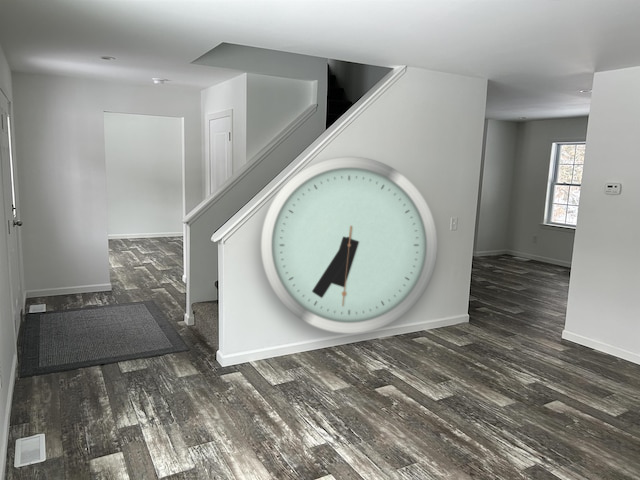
6:35:31
